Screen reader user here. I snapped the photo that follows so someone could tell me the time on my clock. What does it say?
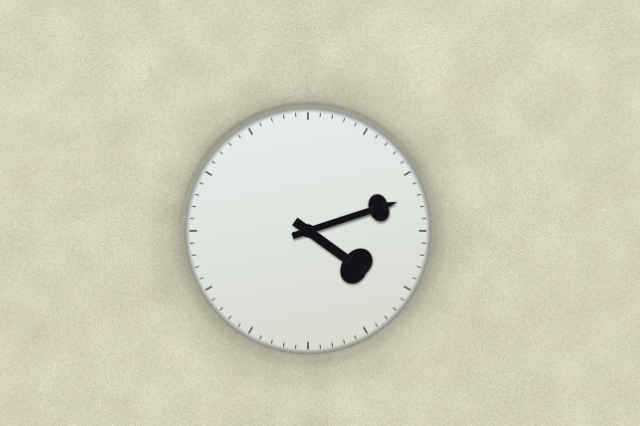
4:12
